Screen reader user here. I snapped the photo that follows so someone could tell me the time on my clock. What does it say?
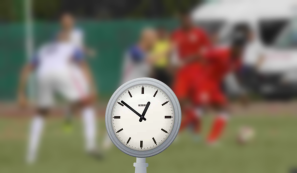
12:51
